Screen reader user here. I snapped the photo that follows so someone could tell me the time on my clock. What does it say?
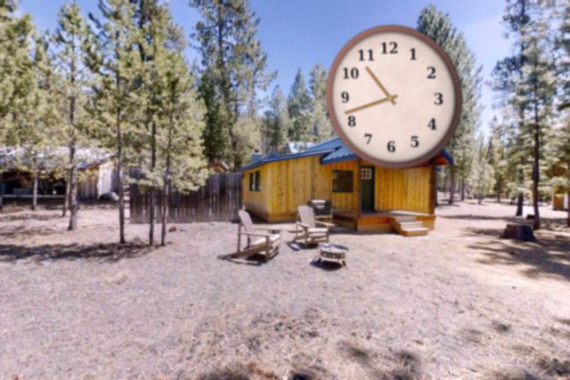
10:42
